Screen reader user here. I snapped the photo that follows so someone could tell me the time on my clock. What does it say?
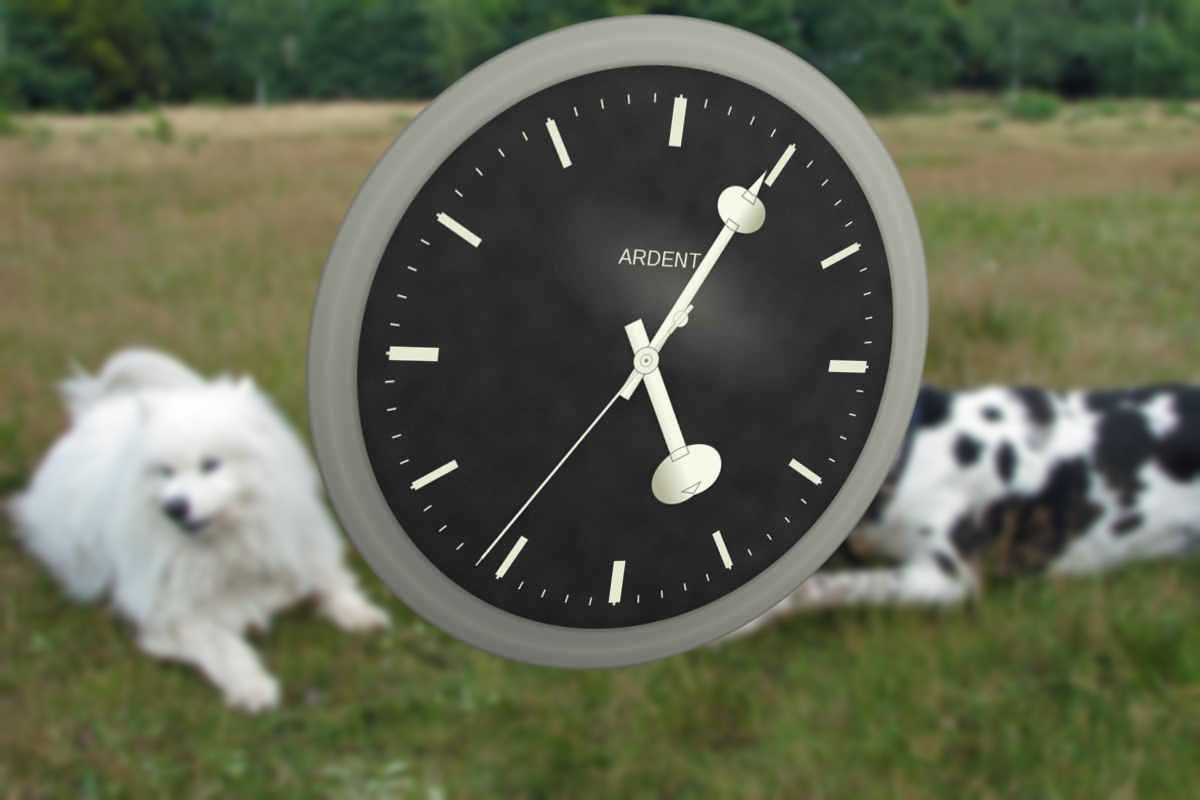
5:04:36
